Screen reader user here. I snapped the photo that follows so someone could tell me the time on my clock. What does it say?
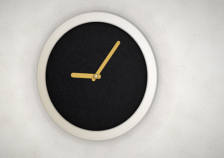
9:06
